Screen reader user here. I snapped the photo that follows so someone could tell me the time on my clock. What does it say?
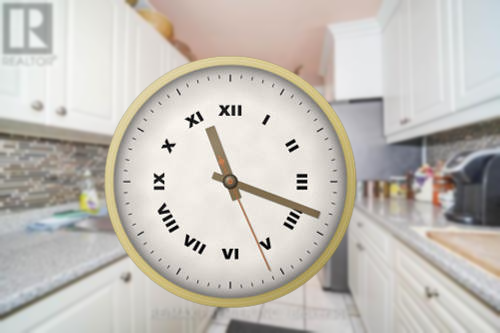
11:18:26
